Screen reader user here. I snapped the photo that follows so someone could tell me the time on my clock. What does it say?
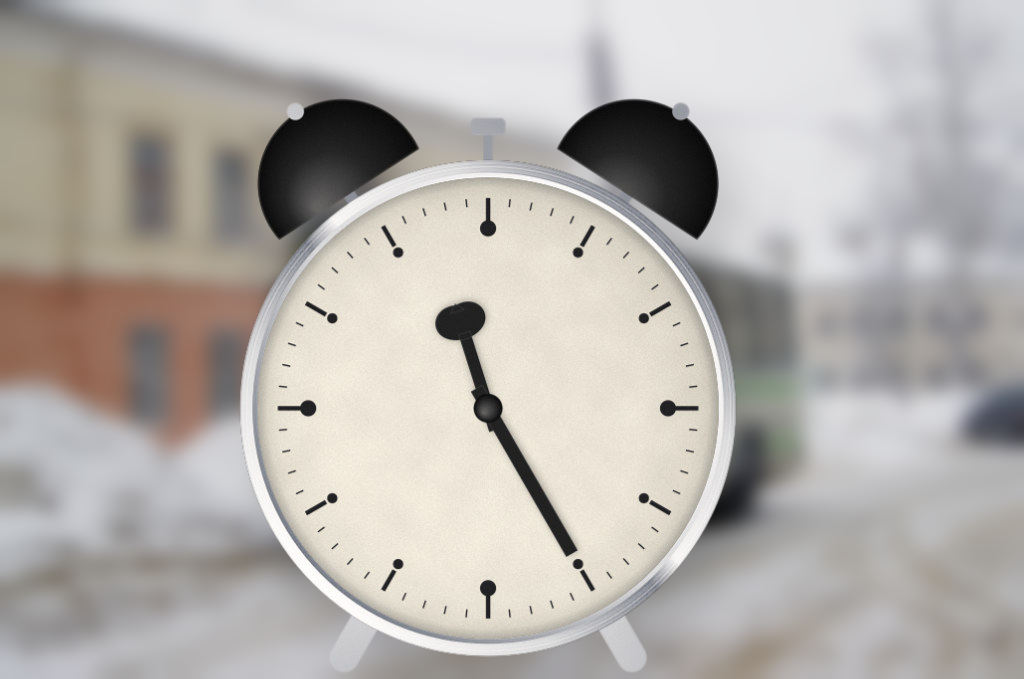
11:25
